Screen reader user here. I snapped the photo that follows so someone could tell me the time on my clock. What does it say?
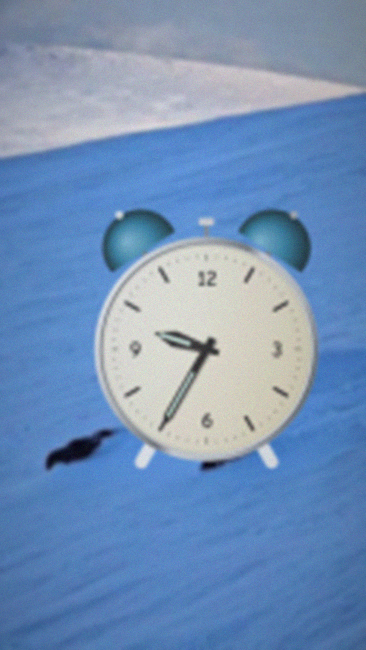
9:35
